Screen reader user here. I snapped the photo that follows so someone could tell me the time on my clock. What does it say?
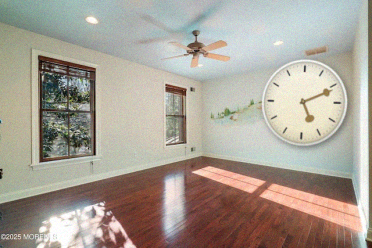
5:11
